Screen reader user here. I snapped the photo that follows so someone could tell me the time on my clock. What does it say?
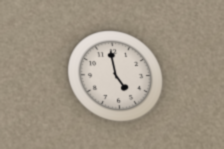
4:59
